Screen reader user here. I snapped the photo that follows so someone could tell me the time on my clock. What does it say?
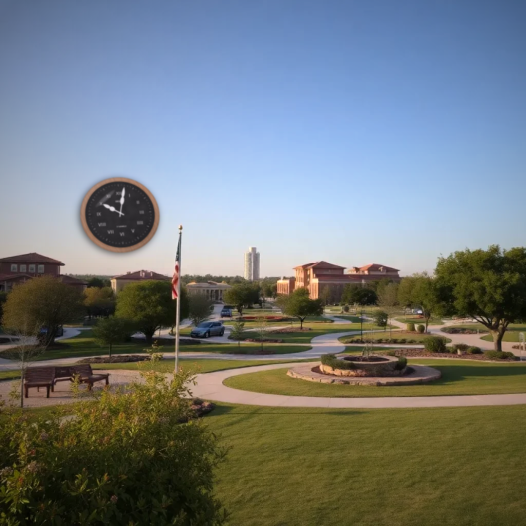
10:02
